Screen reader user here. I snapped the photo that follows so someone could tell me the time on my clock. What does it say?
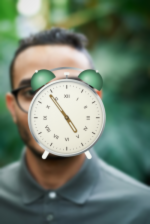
4:54
